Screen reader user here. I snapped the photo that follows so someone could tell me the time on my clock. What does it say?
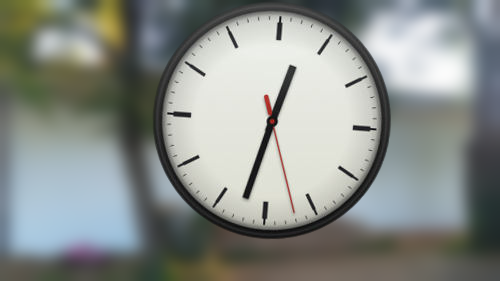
12:32:27
